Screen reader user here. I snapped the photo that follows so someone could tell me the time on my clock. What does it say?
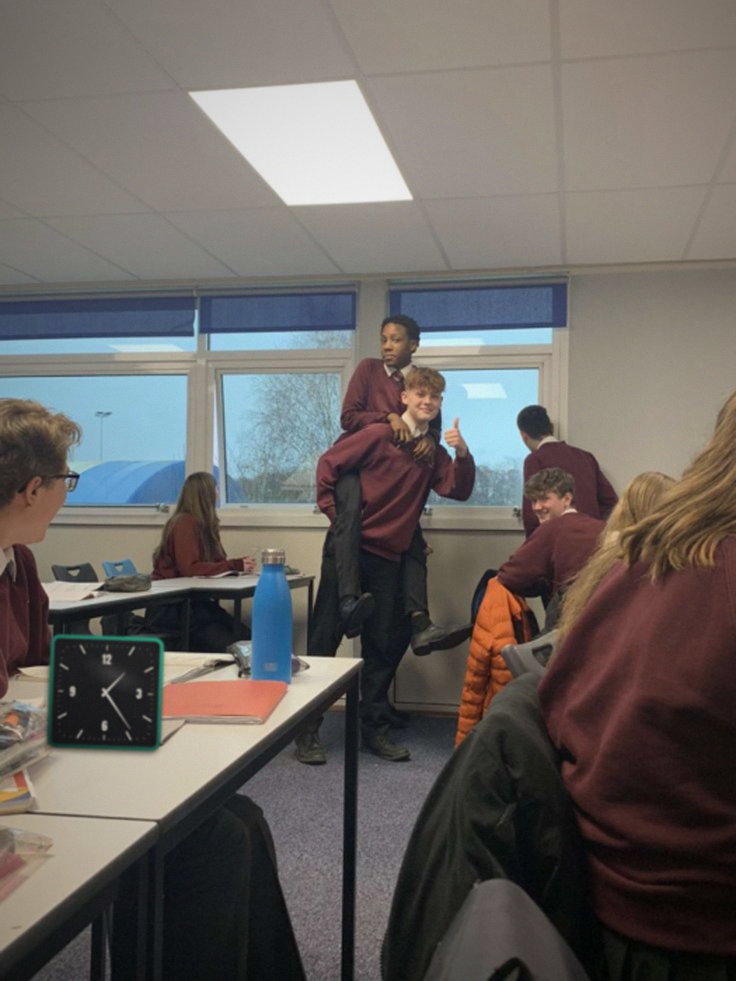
1:24
